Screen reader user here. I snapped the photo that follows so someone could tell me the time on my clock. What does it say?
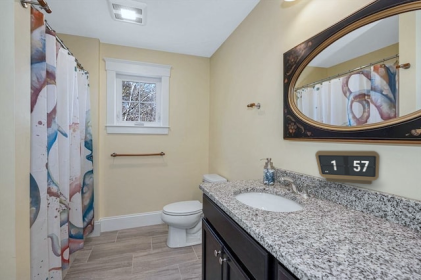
1:57
